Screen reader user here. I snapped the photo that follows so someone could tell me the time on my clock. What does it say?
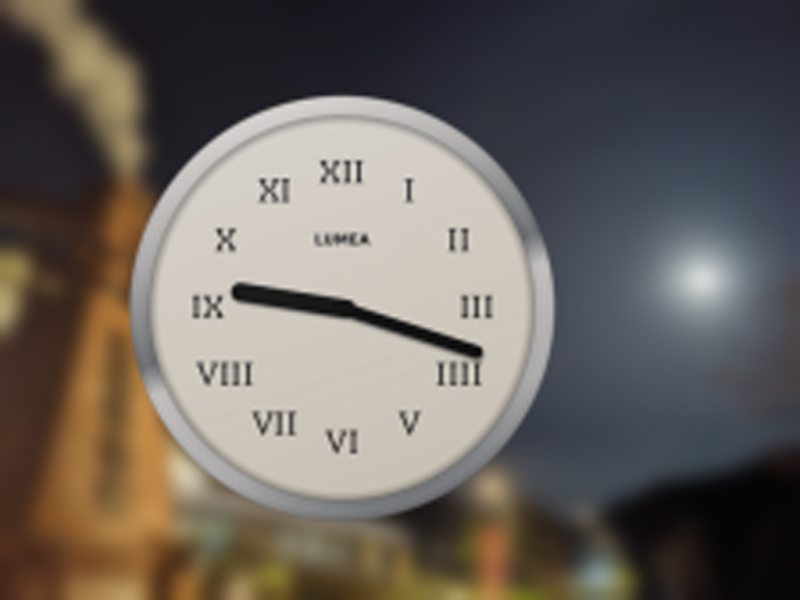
9:18
